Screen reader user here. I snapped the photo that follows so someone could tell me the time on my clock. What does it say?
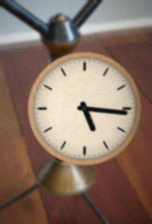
5:16
